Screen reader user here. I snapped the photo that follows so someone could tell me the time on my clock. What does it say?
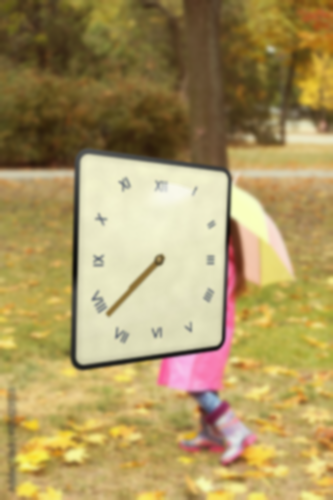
7:38
